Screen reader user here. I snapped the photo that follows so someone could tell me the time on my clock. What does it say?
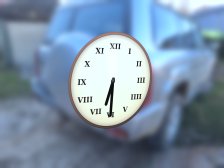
6:30
